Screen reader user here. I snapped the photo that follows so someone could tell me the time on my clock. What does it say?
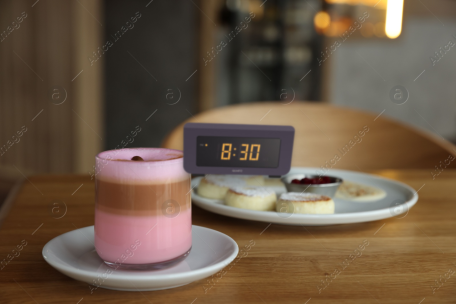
8:30
